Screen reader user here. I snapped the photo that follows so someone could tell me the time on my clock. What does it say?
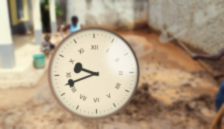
9:42
